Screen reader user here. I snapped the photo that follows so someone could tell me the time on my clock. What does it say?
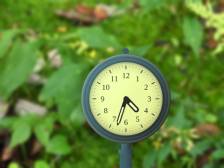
4:33
